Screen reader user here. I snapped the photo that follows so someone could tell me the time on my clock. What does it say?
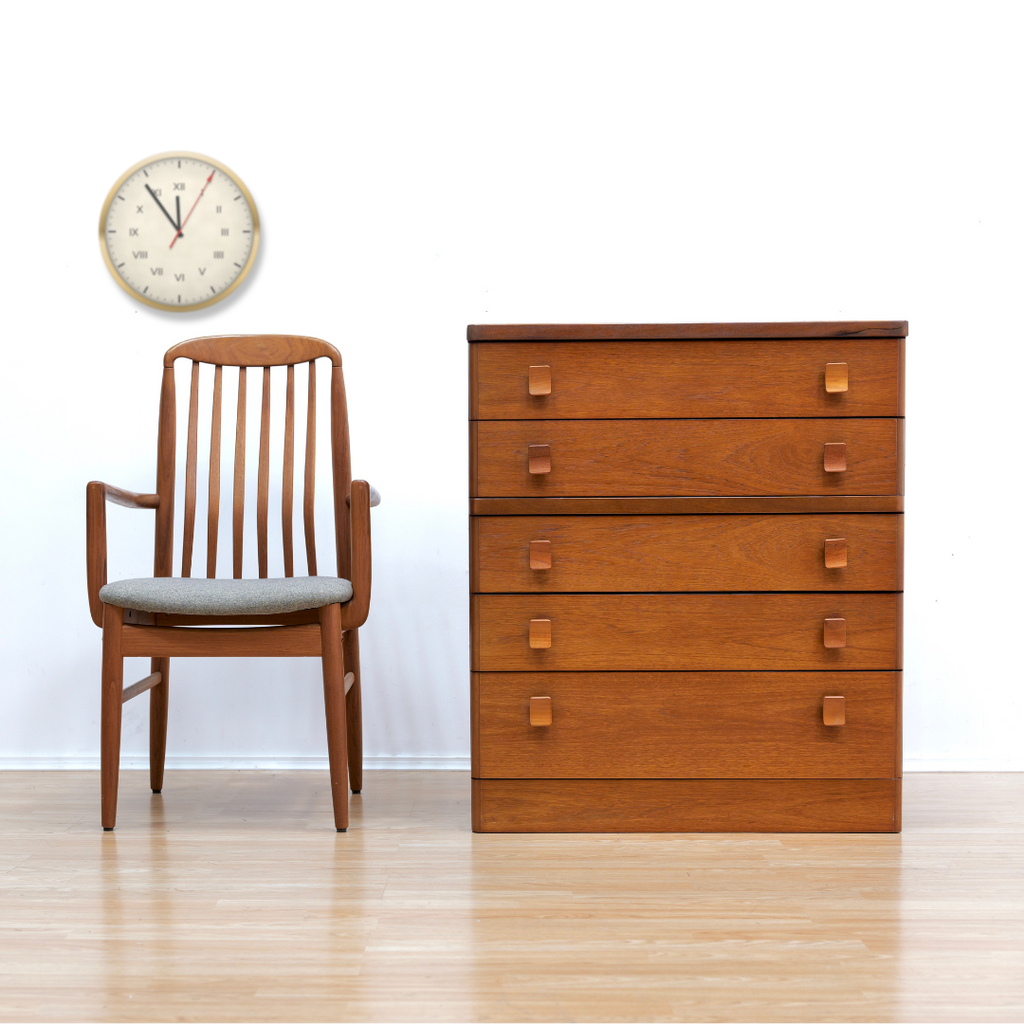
11:54:05
